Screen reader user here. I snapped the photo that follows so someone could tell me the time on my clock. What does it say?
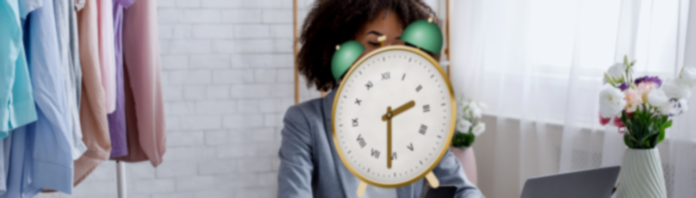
2:31
